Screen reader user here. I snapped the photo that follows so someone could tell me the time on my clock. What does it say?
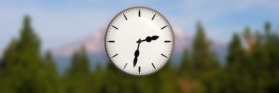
2:32
